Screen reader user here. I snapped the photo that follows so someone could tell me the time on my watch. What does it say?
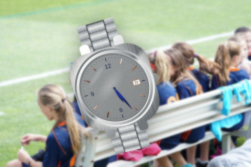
5:26
